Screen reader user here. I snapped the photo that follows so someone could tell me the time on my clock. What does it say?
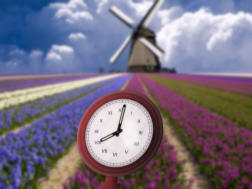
8:01
